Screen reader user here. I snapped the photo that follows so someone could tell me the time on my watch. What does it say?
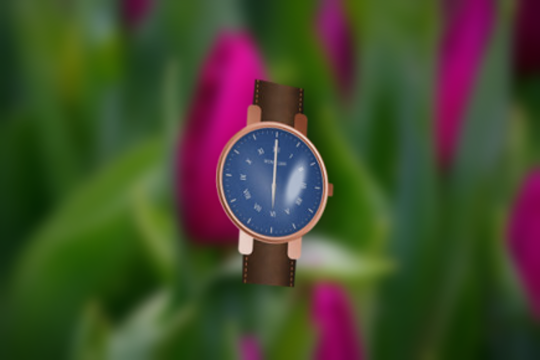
6:00
